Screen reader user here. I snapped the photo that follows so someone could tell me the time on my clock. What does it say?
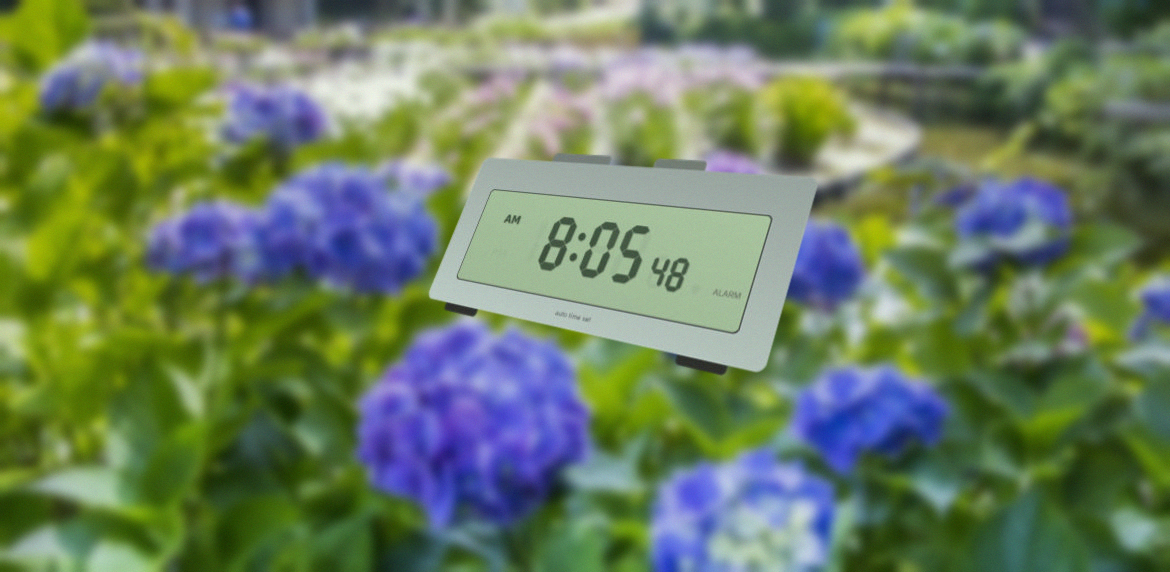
8:05:48
